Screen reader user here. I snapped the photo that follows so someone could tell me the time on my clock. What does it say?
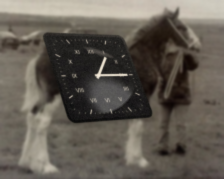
1:15
